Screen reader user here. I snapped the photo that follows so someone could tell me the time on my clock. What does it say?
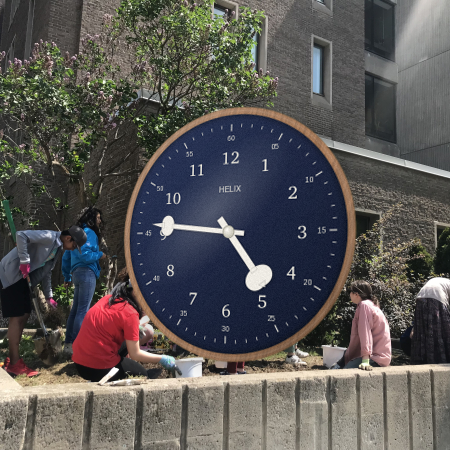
4:46
